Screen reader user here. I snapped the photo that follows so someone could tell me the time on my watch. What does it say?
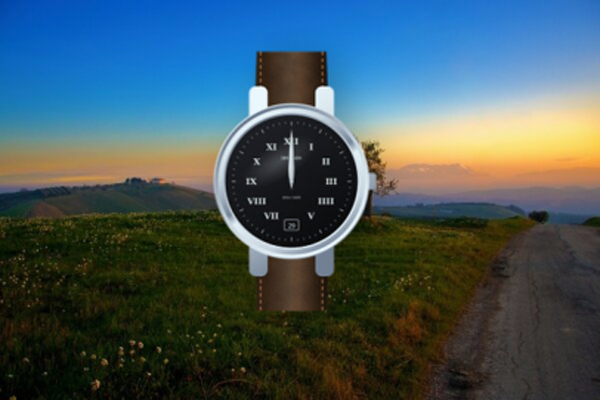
12:00
